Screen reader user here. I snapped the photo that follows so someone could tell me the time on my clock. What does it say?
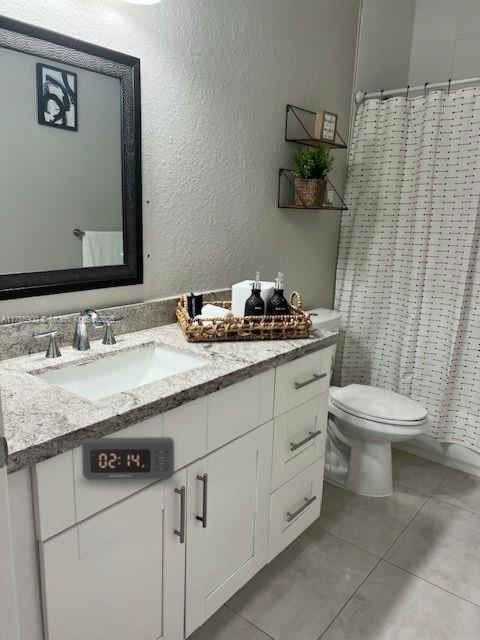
2:14
